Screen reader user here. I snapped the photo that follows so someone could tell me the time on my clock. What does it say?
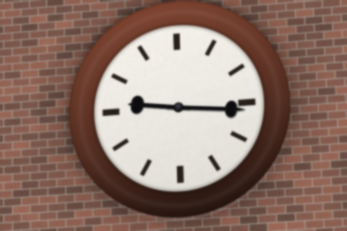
9:16
